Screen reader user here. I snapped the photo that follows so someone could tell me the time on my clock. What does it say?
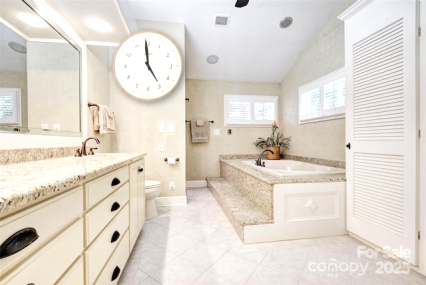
4:59
